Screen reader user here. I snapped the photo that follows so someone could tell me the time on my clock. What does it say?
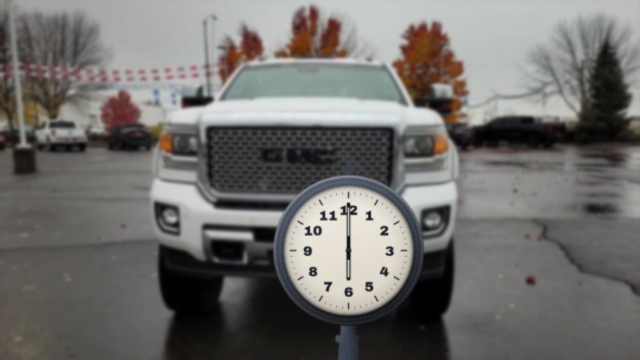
6:00
